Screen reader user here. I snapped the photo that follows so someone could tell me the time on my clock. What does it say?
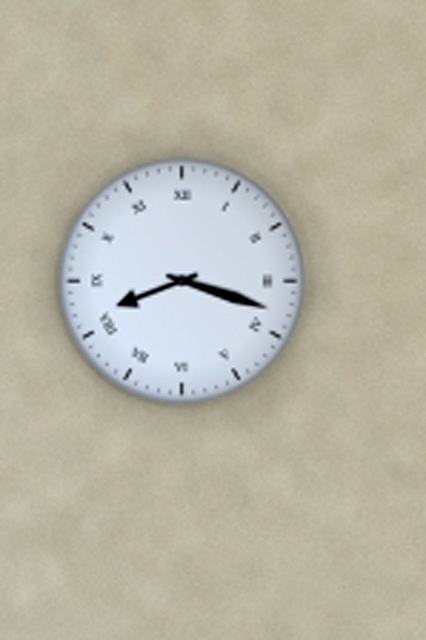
8:18
